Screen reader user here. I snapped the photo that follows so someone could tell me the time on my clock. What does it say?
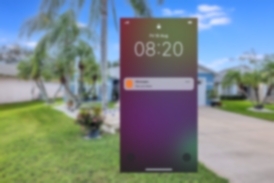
8:20
